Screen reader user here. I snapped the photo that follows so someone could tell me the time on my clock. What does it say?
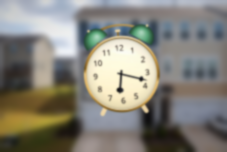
6:18
